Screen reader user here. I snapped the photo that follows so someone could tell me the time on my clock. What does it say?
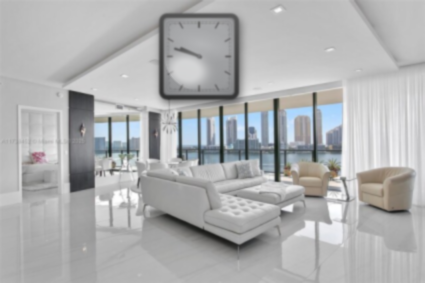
9:48
